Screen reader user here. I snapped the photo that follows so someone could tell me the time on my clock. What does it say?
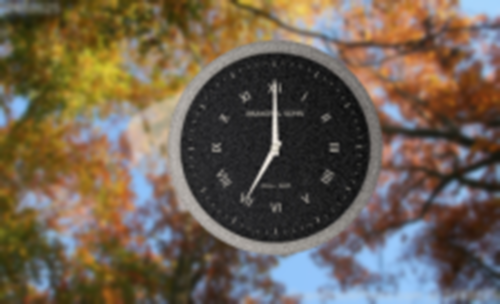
7:00
